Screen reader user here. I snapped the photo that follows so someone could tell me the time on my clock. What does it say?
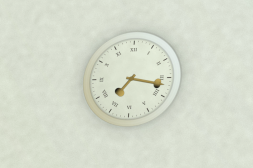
7:17
